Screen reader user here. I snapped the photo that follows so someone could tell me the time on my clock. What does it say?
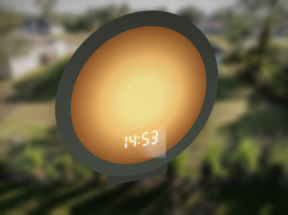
14:53
